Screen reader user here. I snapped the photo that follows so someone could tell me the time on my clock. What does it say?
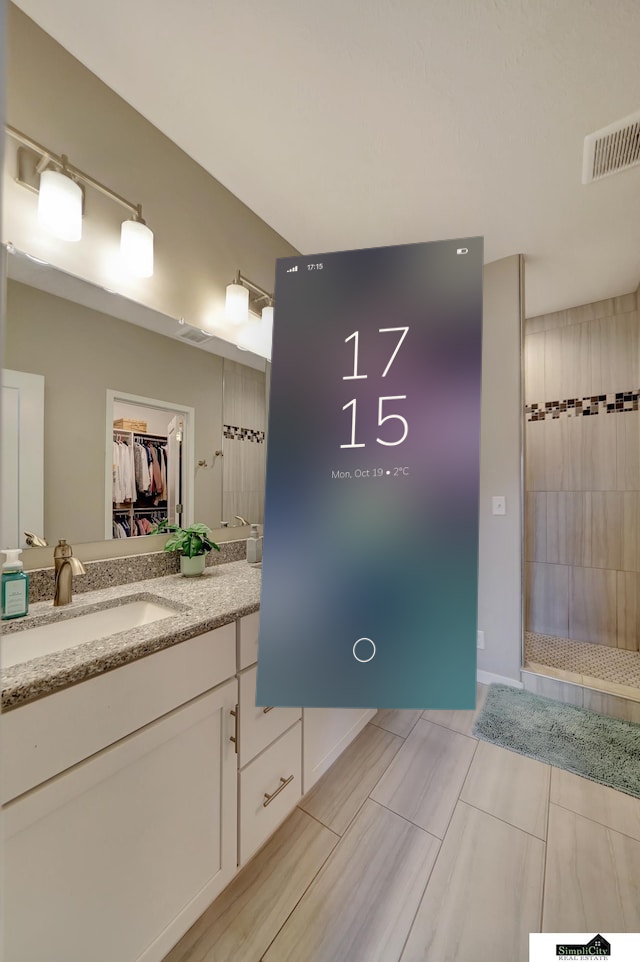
17:15
